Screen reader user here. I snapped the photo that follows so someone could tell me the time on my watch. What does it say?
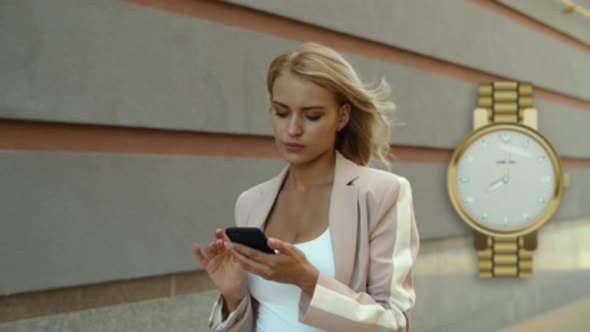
8:01
